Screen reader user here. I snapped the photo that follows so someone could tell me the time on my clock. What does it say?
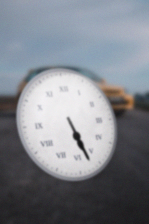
5:27
